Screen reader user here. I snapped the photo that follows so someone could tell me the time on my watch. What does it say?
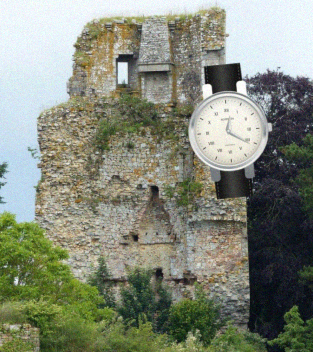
12:21
